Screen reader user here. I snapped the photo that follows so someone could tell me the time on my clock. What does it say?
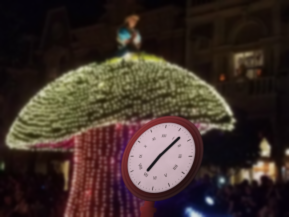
7:07
